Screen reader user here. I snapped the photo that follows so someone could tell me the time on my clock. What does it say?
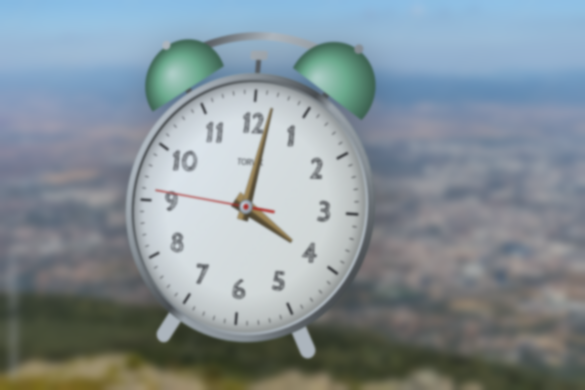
4:01:46
